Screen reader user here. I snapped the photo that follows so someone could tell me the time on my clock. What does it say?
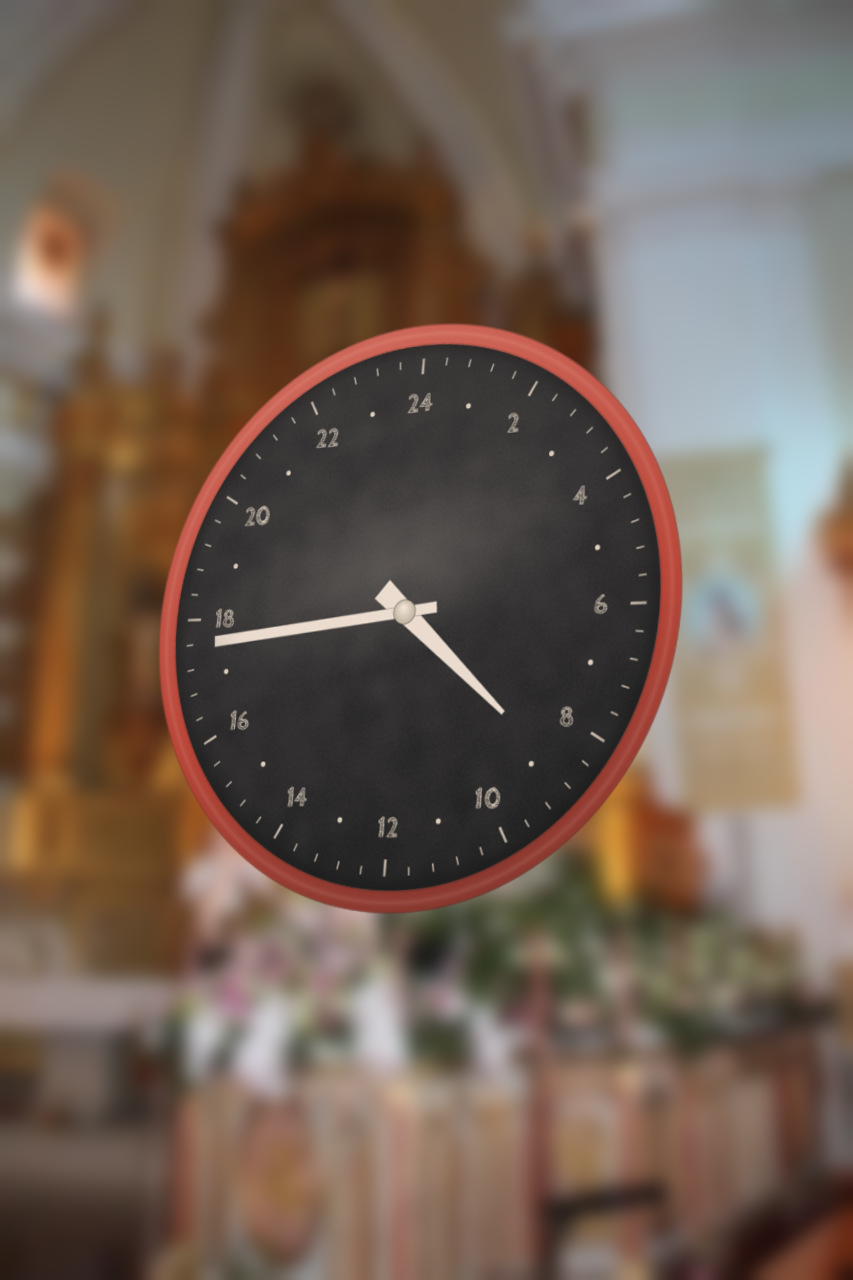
8:44
